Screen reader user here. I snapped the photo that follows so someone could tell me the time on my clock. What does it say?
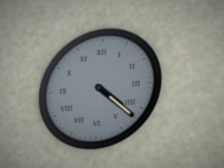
4:22
